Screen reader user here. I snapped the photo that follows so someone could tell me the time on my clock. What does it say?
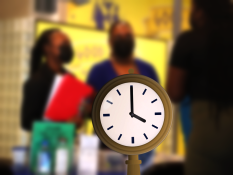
4:00
